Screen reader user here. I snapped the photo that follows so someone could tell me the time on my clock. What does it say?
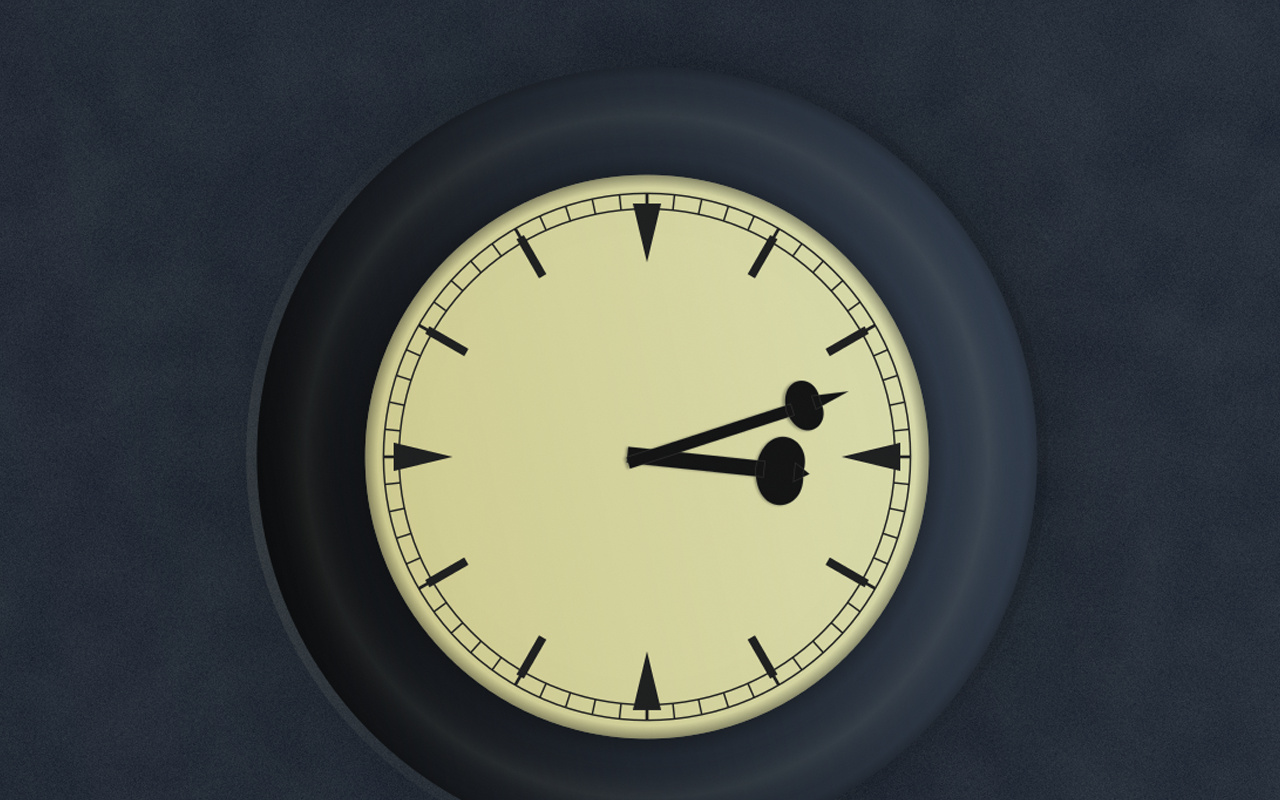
3:12
